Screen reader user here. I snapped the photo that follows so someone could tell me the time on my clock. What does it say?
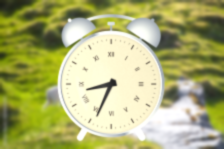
8:34
